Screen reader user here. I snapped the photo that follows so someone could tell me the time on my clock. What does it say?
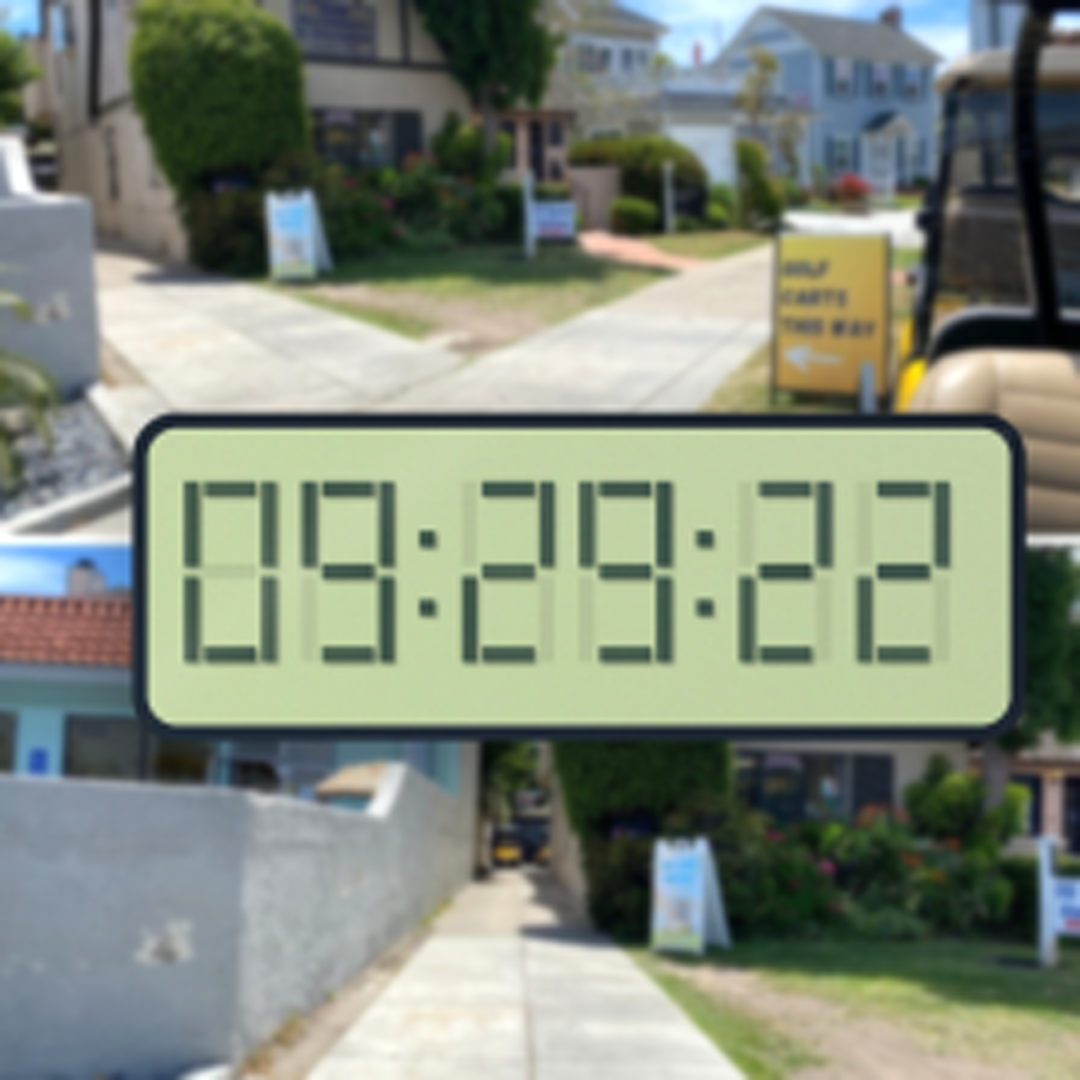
9:29:22
